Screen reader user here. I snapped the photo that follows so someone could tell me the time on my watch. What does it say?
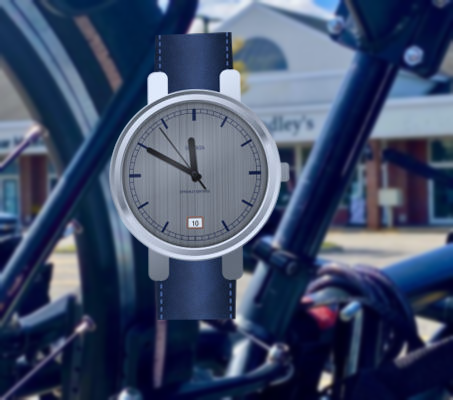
11:49:54
